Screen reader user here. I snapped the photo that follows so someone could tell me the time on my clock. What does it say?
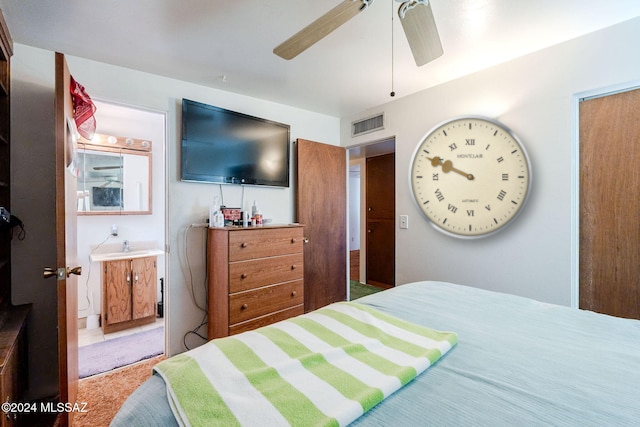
9:49
